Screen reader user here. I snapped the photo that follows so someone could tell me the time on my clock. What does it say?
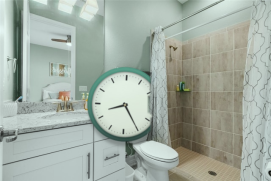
8:25
